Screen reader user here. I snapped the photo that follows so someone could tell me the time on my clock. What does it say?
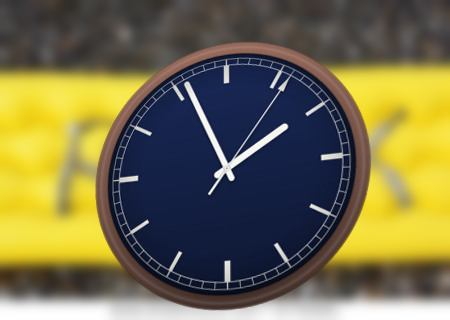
1:56:06
